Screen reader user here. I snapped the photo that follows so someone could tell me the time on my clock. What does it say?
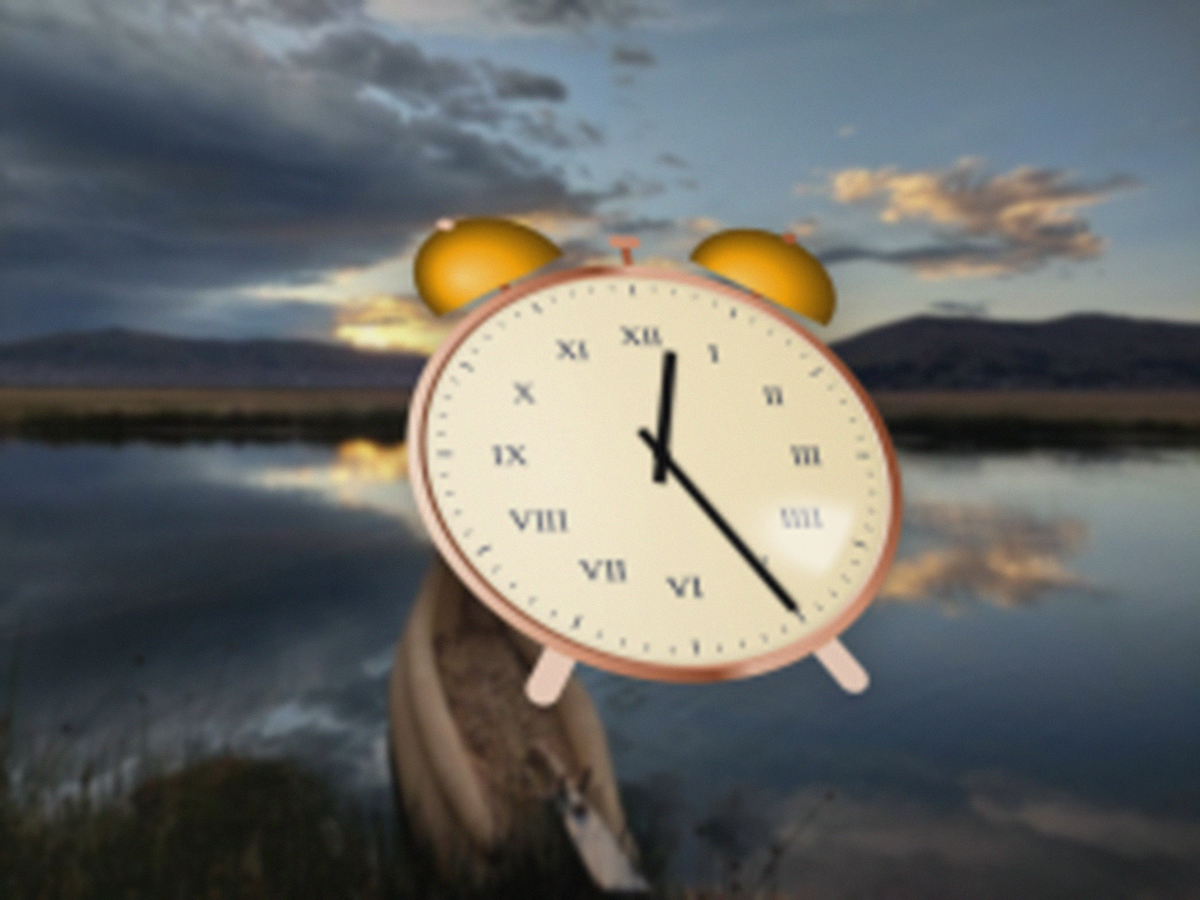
12:25
